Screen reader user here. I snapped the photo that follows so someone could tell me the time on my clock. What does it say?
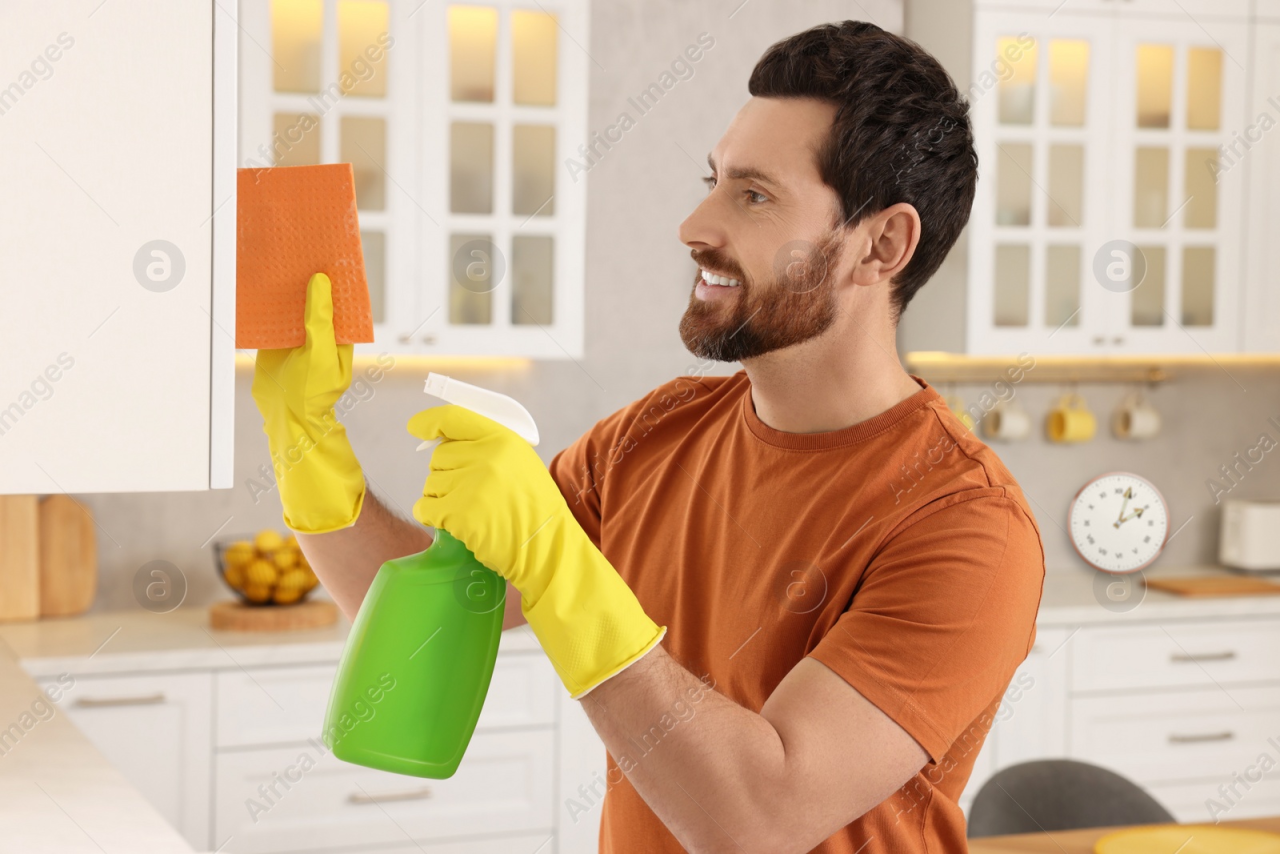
2:03
